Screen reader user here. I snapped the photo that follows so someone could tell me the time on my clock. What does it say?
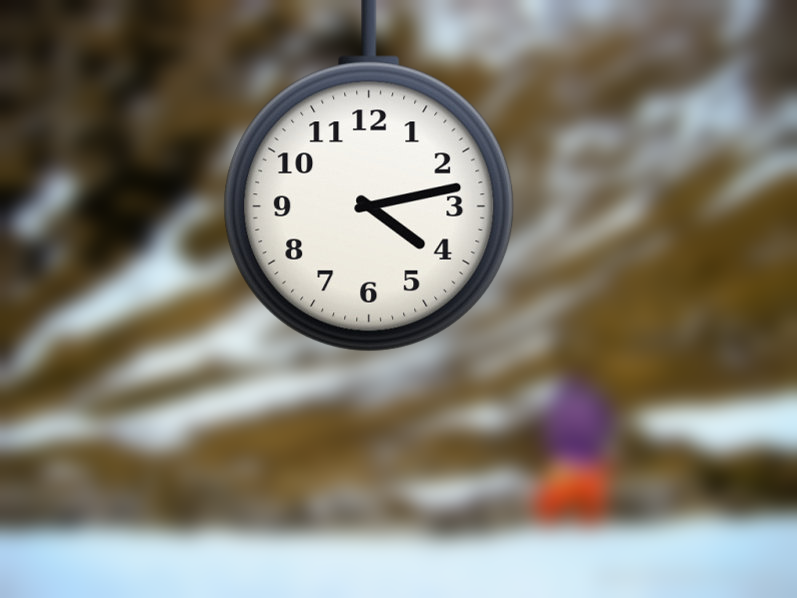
4:13
